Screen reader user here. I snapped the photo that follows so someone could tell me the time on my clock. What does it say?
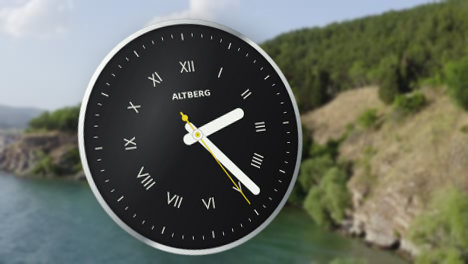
2:23:25
